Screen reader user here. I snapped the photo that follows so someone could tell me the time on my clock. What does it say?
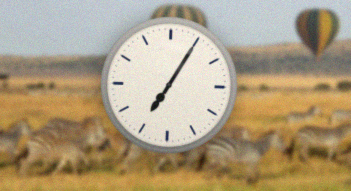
7:05
